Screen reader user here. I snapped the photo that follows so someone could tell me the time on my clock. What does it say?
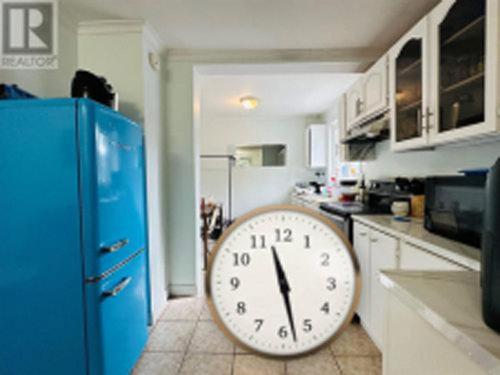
11:28
